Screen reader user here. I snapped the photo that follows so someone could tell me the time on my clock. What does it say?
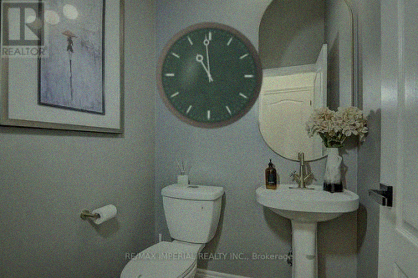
10:59
